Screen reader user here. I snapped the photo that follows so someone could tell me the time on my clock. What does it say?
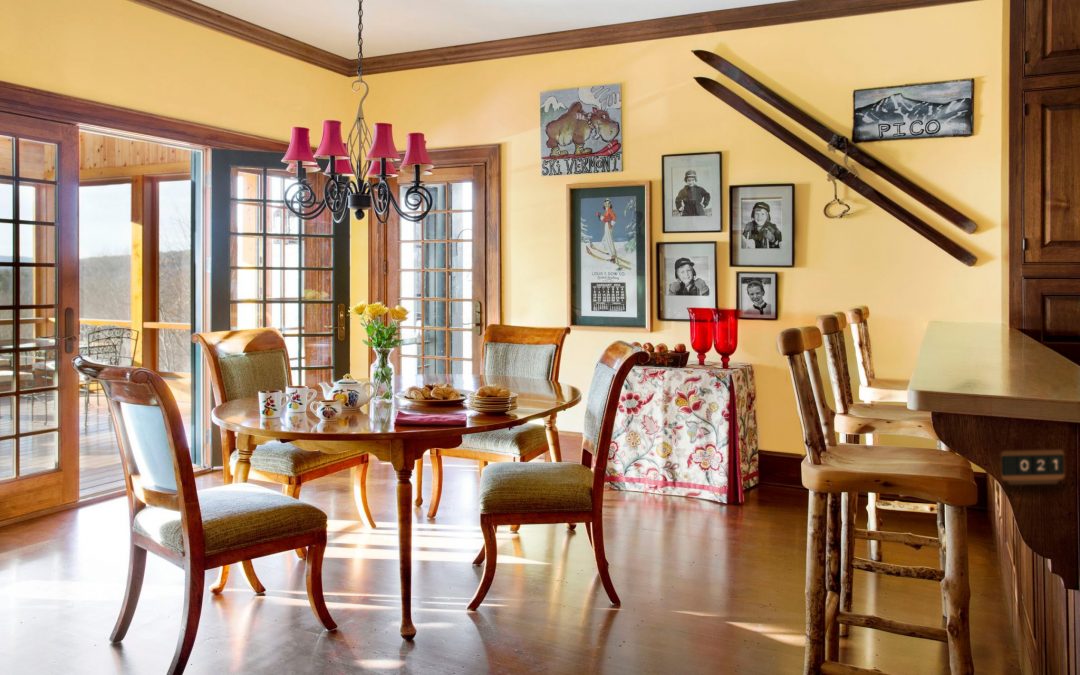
0:21
